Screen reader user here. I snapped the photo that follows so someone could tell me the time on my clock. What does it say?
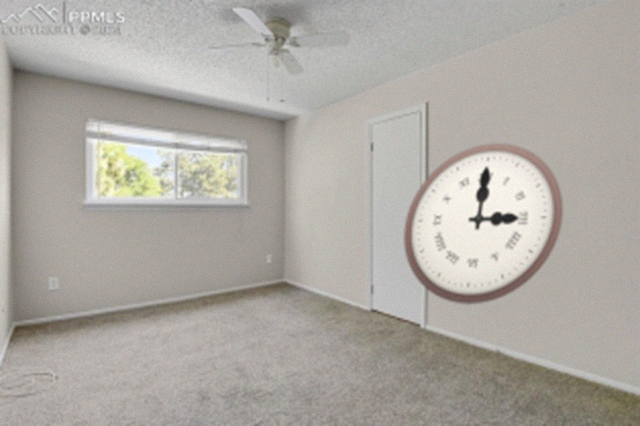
3:00
